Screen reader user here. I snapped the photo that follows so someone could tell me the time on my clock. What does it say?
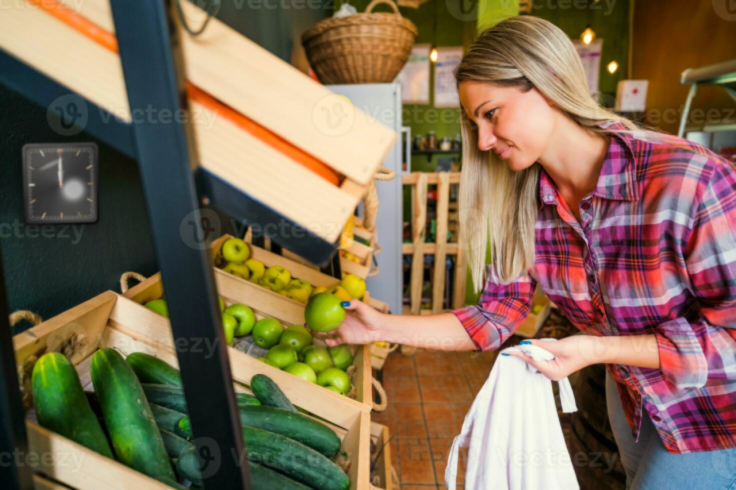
12:00
